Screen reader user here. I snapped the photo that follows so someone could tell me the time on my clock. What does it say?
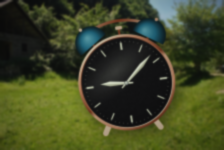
9:08
